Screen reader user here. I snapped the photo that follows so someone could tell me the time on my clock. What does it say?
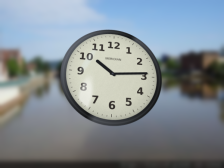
10:14
